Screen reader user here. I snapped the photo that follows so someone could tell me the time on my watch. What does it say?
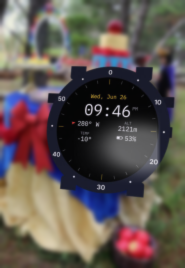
9:46
